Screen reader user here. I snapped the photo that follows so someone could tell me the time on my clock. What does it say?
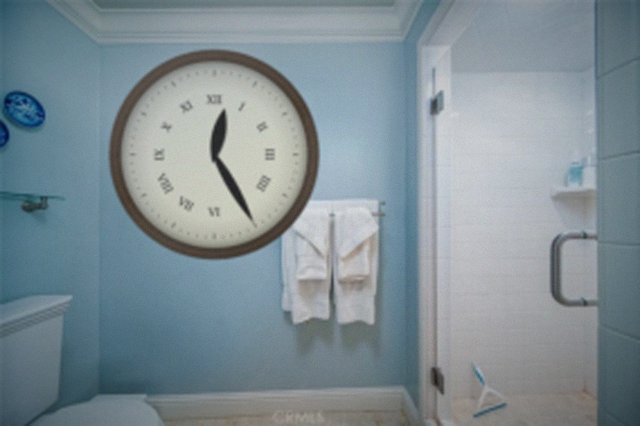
12:25
